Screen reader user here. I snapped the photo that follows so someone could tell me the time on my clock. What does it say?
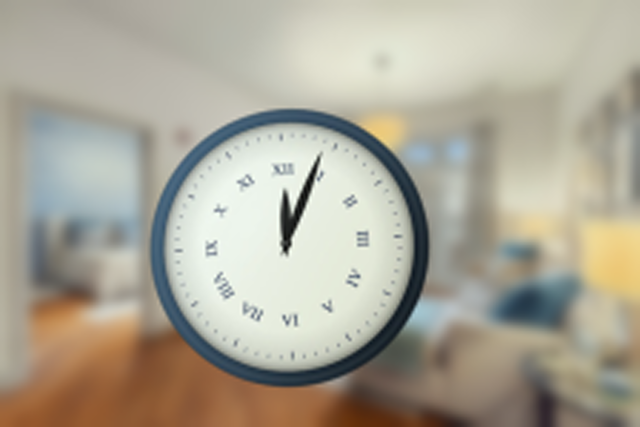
12:04
